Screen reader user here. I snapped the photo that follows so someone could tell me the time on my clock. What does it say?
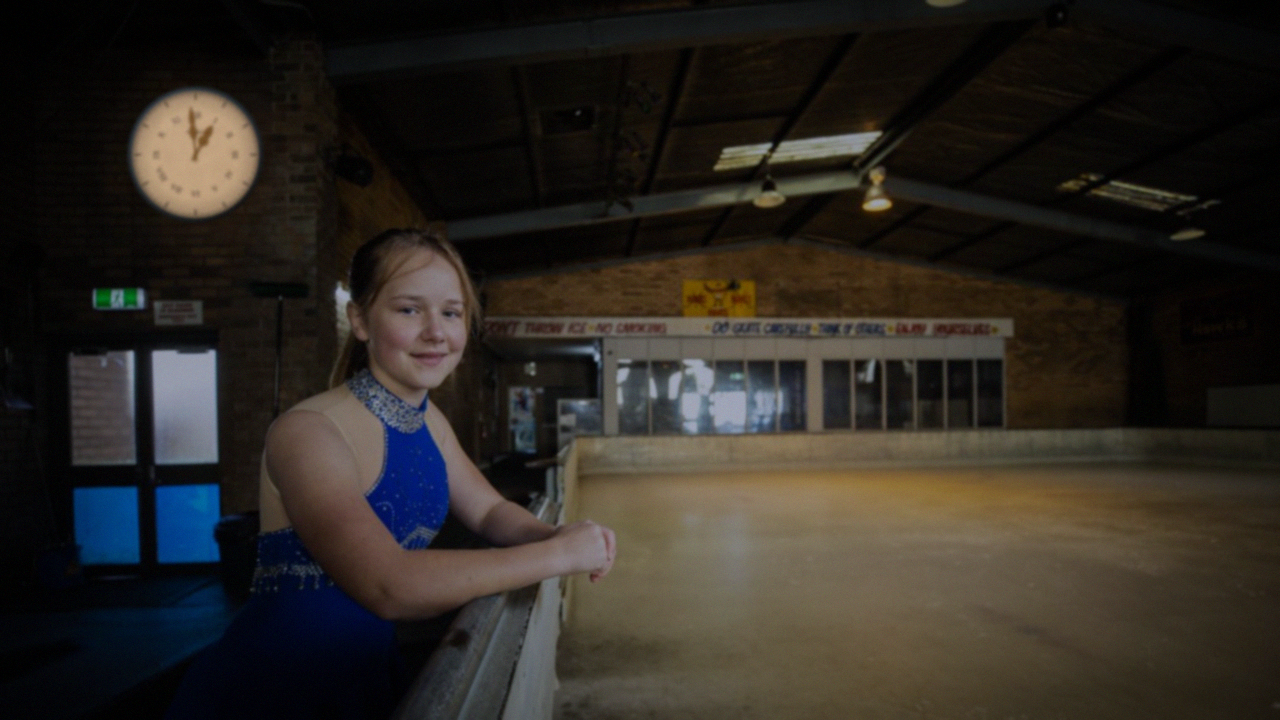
12:59
